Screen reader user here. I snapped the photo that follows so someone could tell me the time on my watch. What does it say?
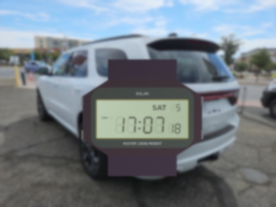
17:07:18
